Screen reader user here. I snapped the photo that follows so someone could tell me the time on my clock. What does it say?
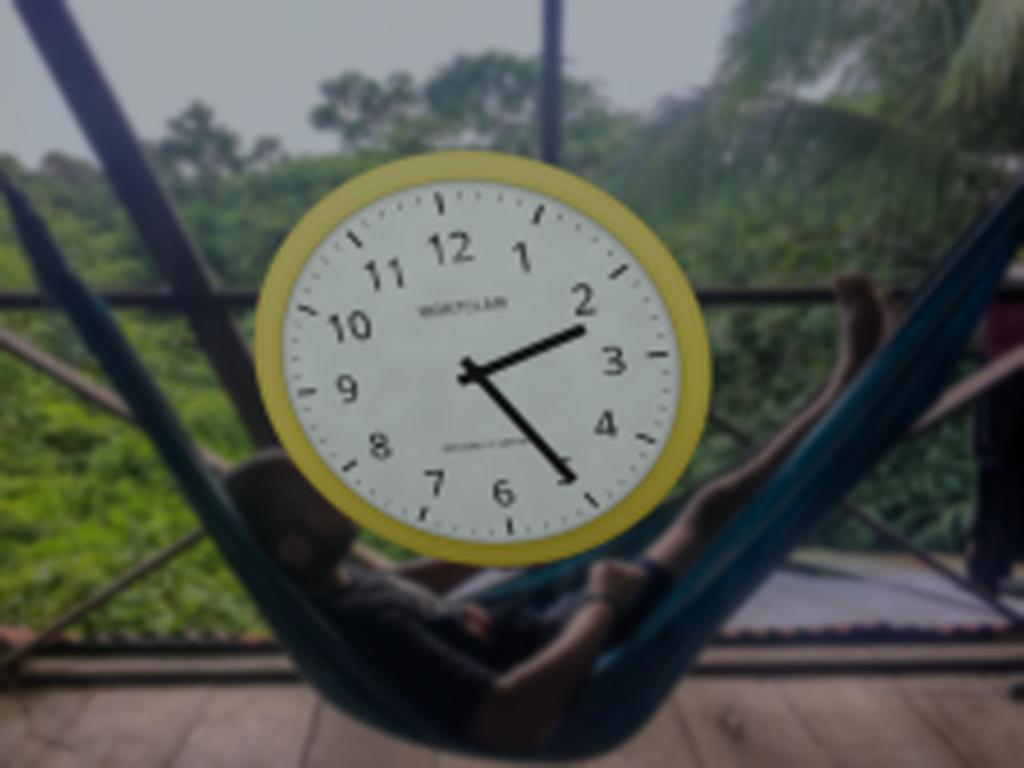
2:25
